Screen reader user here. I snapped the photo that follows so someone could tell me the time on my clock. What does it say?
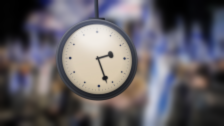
2:27
